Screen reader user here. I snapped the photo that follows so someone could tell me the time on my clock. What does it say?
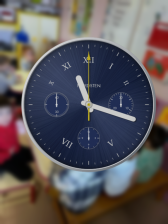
11:18
